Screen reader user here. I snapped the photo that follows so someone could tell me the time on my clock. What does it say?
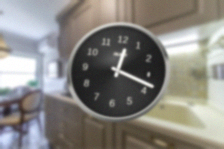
12:18
